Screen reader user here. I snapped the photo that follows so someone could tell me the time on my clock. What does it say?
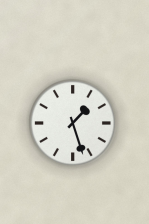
1:27
